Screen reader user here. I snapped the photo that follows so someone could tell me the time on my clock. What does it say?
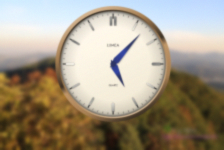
5:07
